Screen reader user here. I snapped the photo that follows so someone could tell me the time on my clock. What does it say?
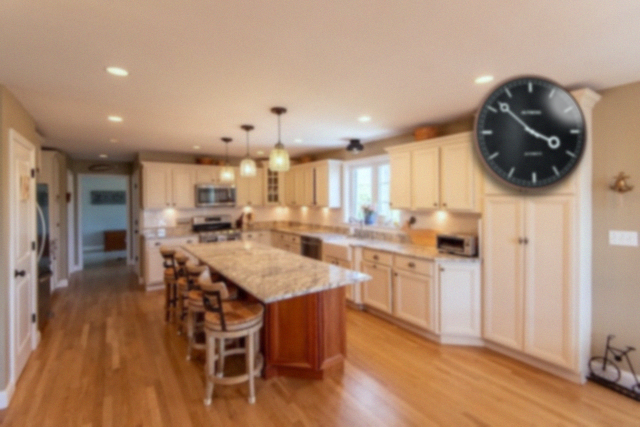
3:52
